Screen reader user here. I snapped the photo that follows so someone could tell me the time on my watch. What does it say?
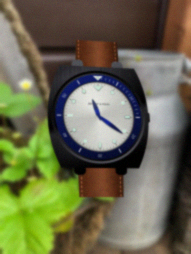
11:21
